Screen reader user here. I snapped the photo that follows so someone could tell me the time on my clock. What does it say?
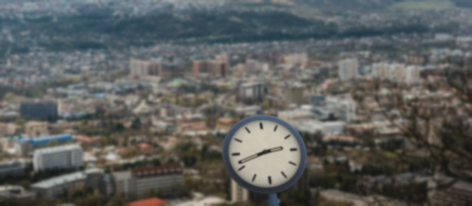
2:42
